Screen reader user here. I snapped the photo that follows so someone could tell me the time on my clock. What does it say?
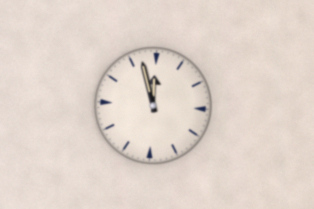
11:57
